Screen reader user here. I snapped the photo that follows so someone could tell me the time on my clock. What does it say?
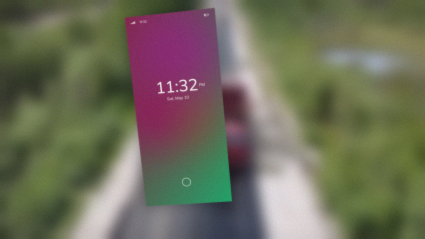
11:32
